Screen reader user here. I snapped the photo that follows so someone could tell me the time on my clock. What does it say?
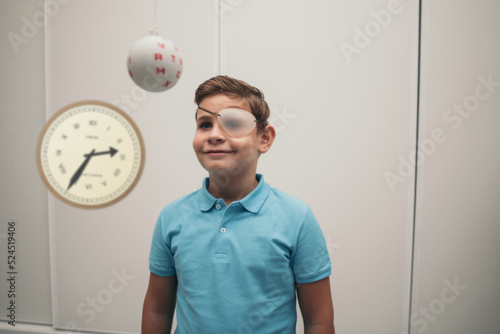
2:35
